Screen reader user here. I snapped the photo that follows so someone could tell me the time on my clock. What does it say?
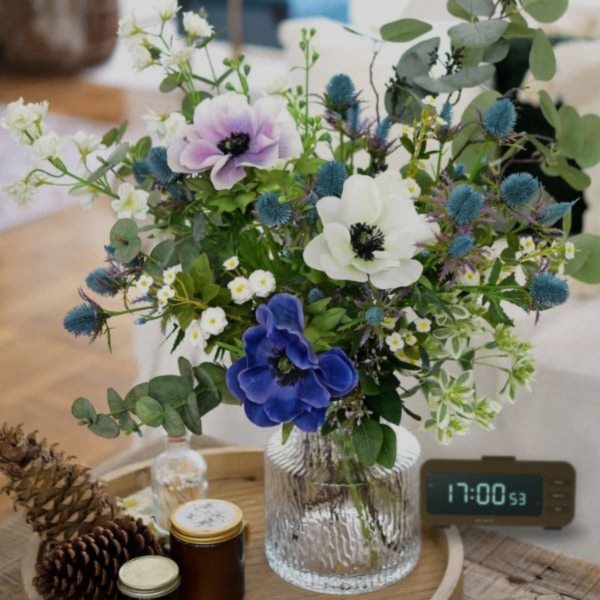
17:00:53
